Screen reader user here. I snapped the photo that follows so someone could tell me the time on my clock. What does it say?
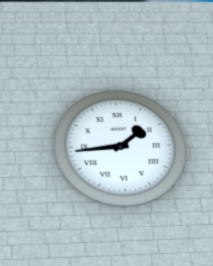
1:44
